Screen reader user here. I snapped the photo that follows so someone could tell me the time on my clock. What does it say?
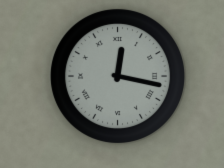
12:17
